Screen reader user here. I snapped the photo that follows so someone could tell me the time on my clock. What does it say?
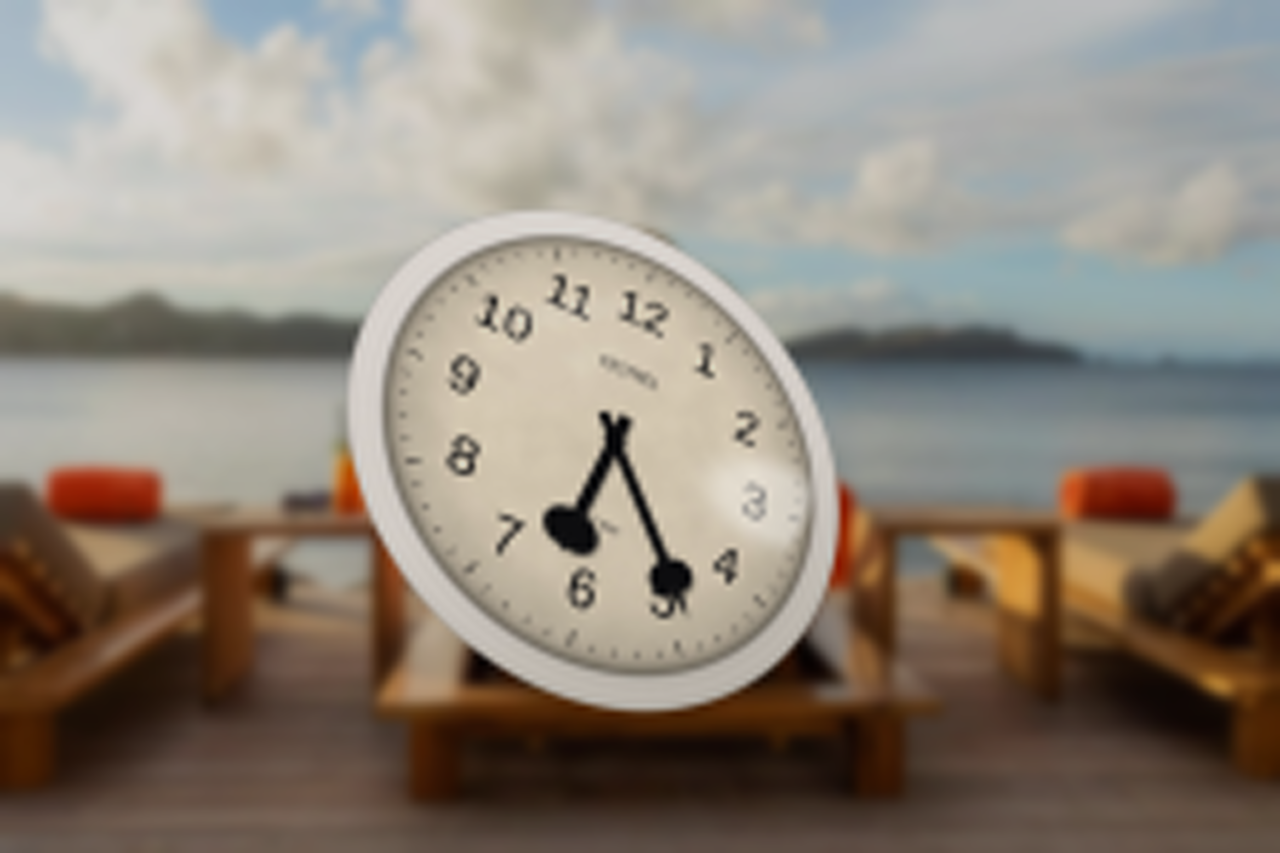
6:24
